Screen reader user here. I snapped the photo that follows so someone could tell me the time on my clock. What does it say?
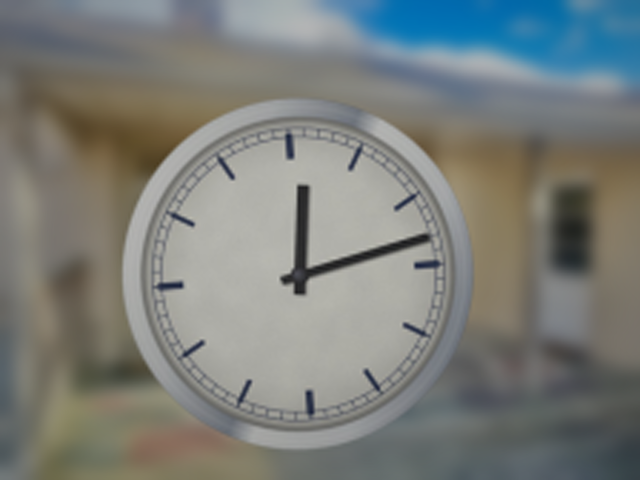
12:13
